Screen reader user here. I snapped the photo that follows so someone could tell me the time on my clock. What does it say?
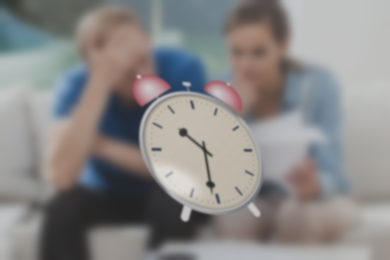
10:31
